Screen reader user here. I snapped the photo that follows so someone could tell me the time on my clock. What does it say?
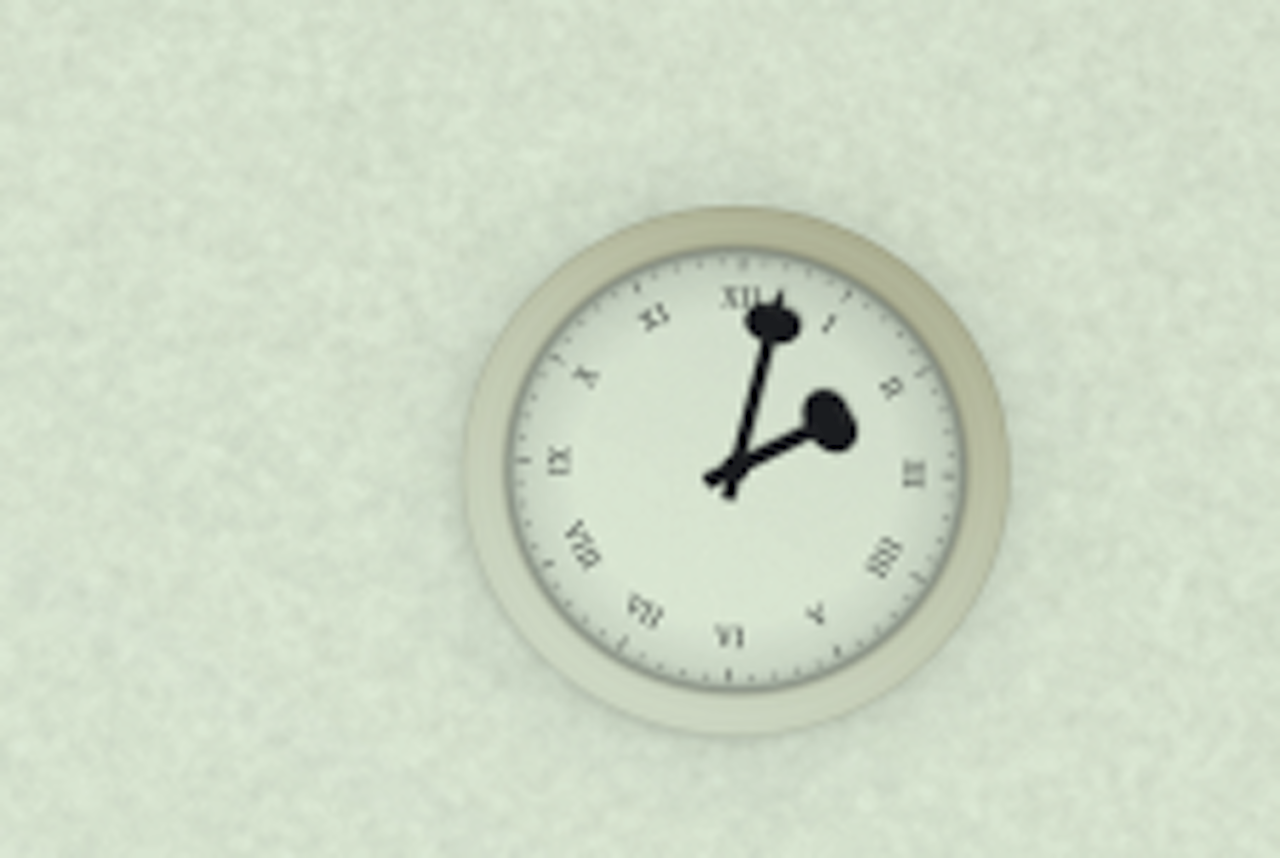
2:02
